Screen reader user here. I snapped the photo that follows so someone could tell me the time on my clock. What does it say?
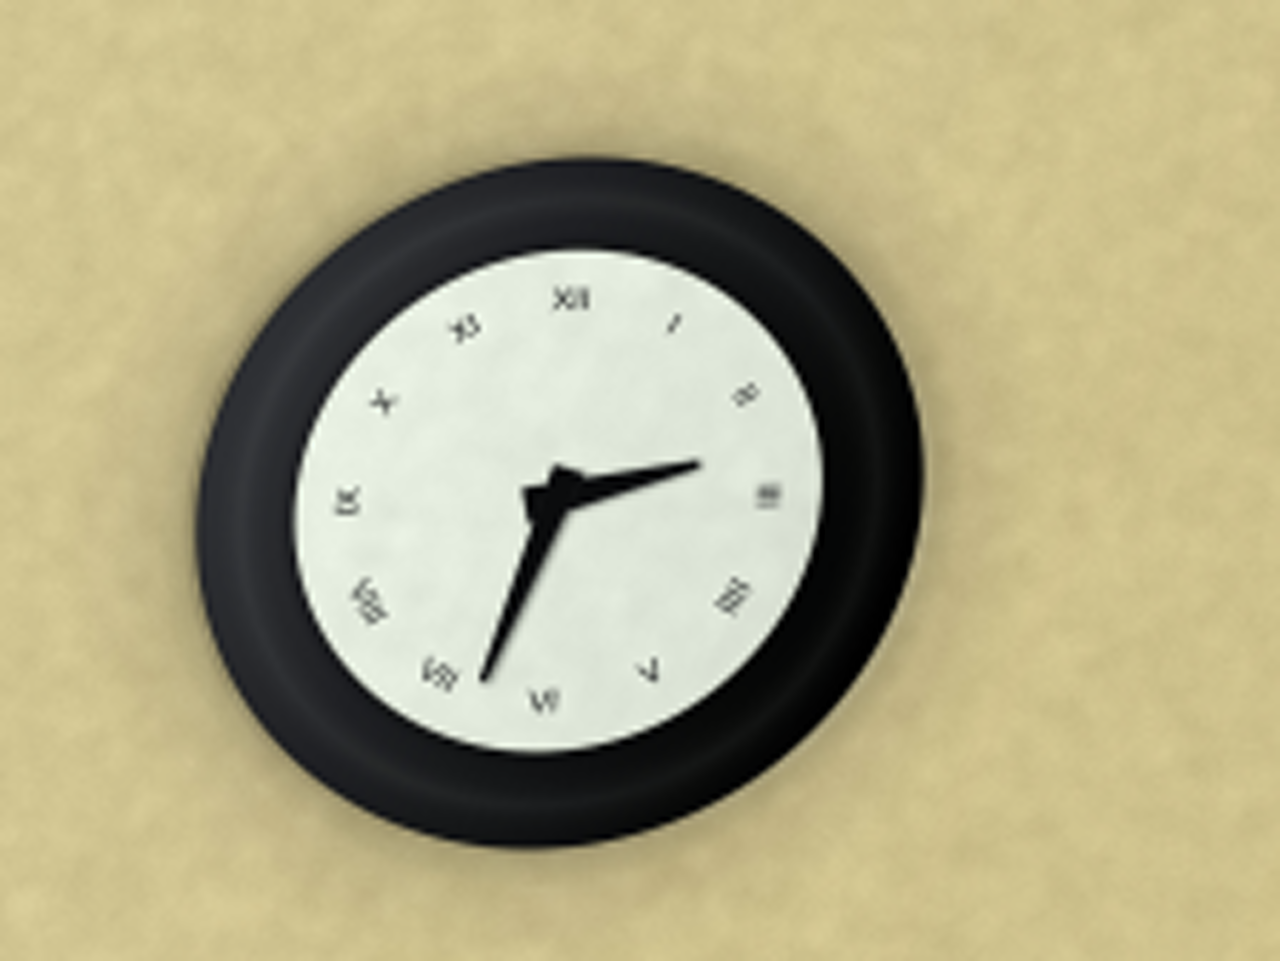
2:33
